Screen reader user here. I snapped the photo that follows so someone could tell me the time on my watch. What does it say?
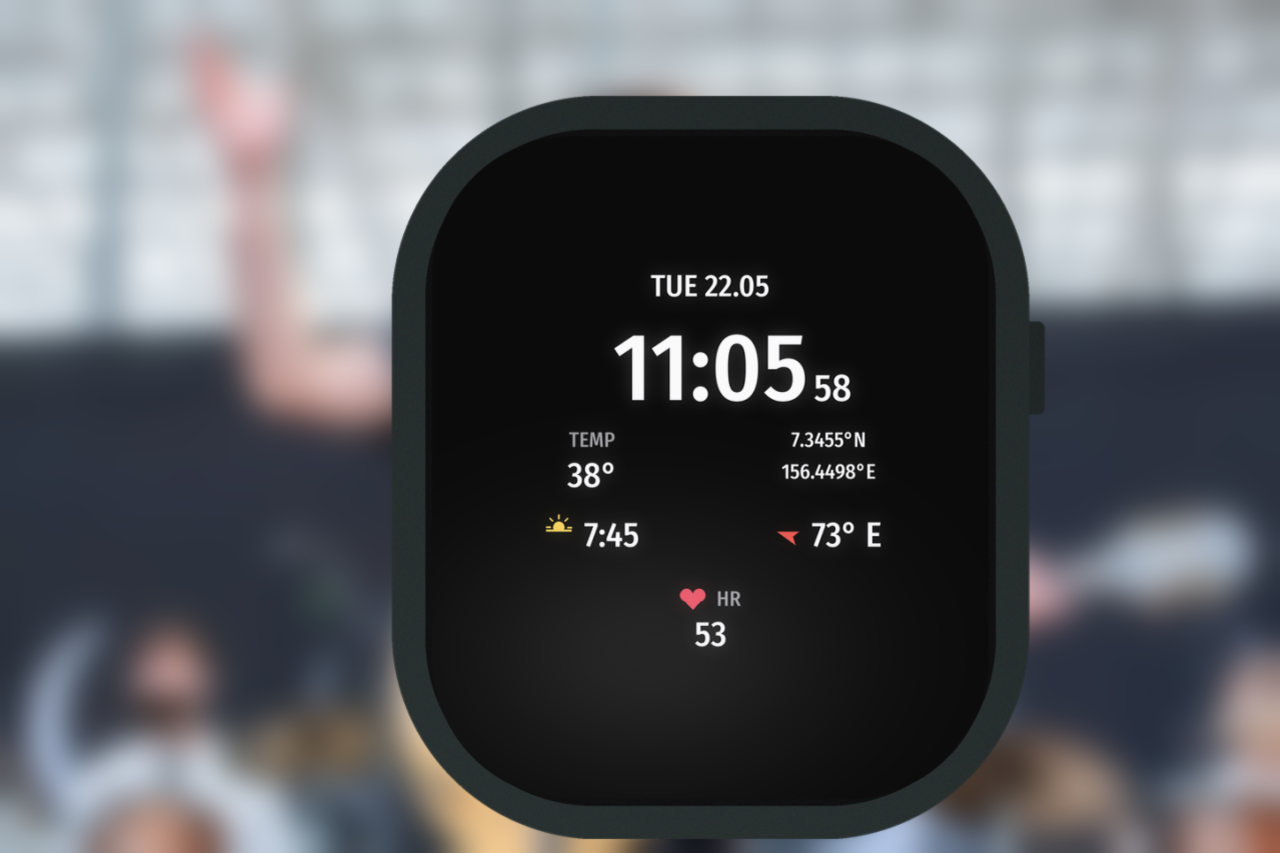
11:05:58
